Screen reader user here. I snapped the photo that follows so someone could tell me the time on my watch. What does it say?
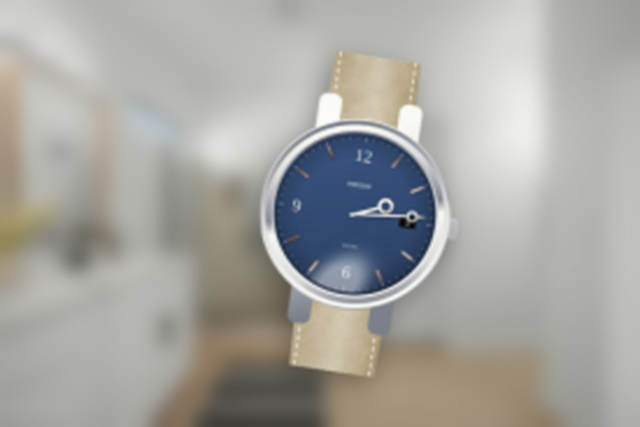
2:14
